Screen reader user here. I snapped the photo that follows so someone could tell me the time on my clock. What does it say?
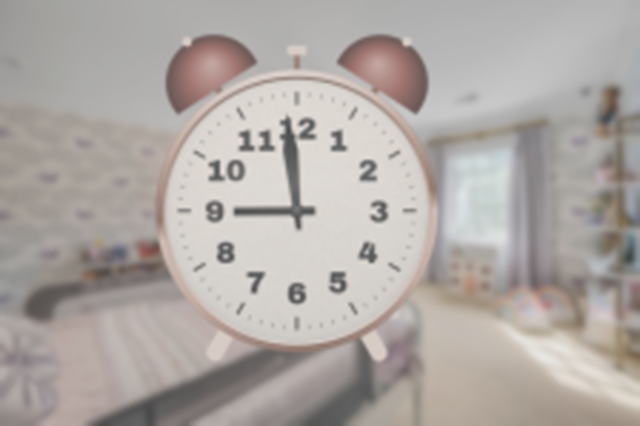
8:59
